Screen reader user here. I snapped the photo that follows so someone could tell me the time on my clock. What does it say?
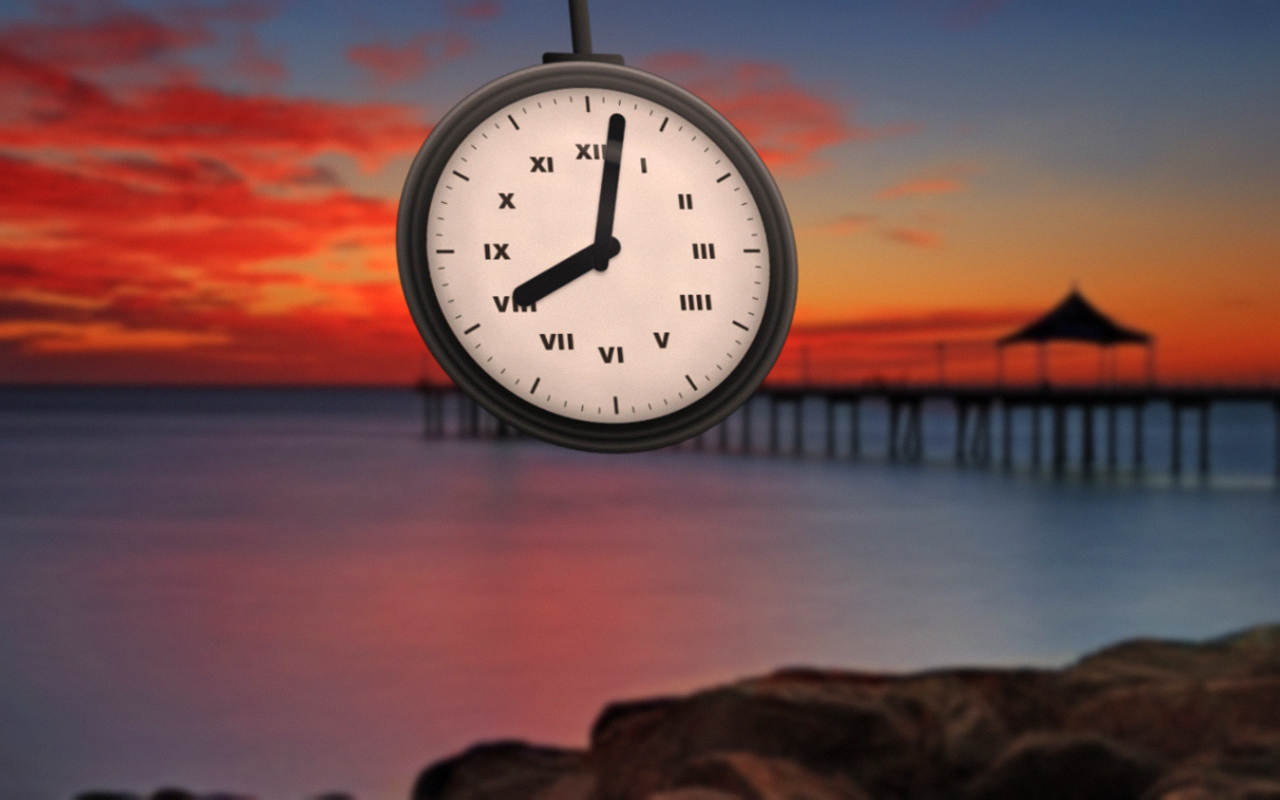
8:02
